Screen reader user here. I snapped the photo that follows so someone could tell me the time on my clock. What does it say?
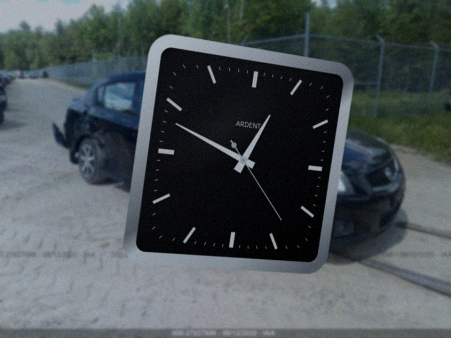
12:48:23
